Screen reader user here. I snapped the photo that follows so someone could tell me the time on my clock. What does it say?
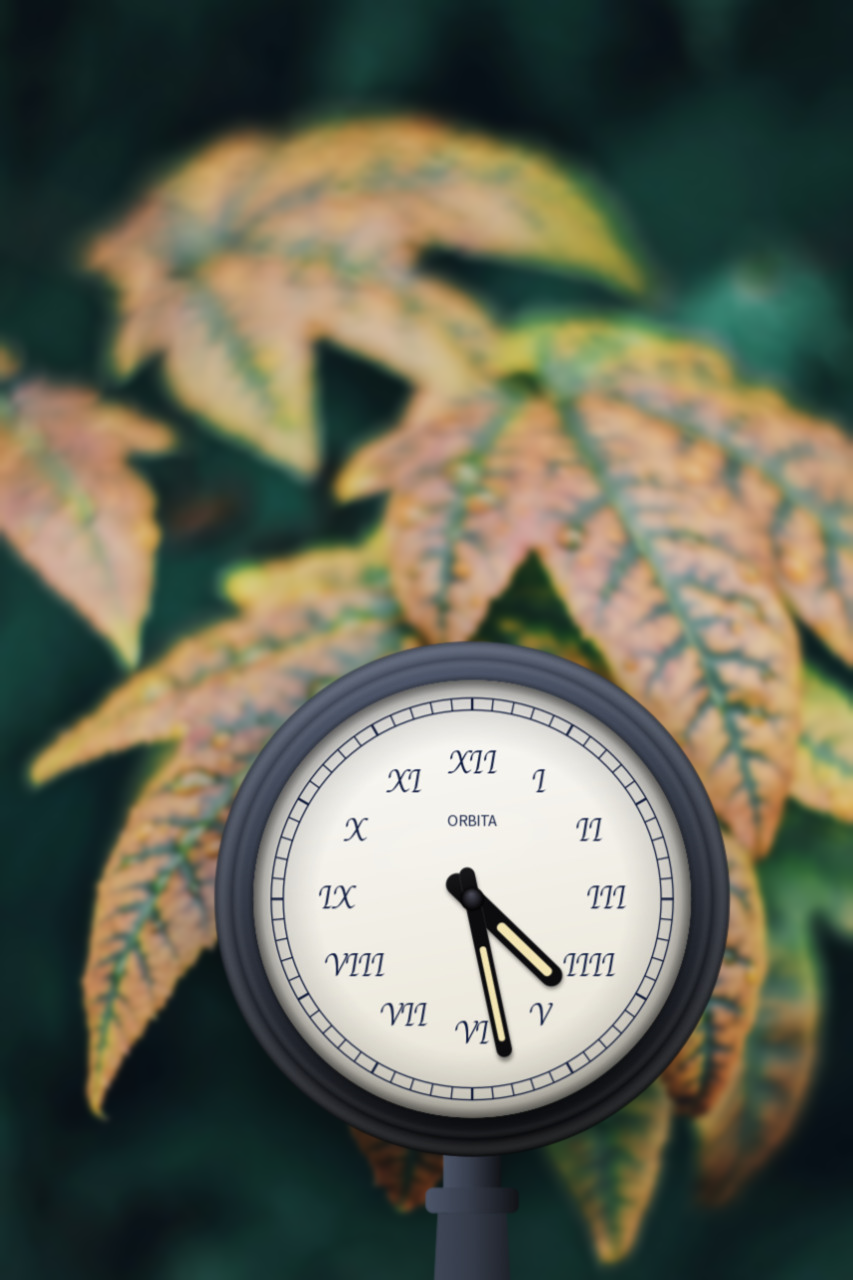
4:28
